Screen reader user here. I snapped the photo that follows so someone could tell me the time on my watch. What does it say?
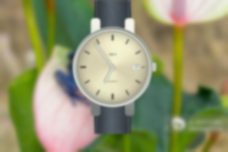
6:54
